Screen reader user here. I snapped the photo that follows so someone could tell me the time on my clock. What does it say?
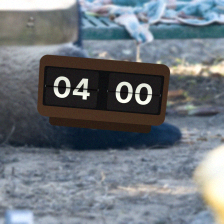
4:00
